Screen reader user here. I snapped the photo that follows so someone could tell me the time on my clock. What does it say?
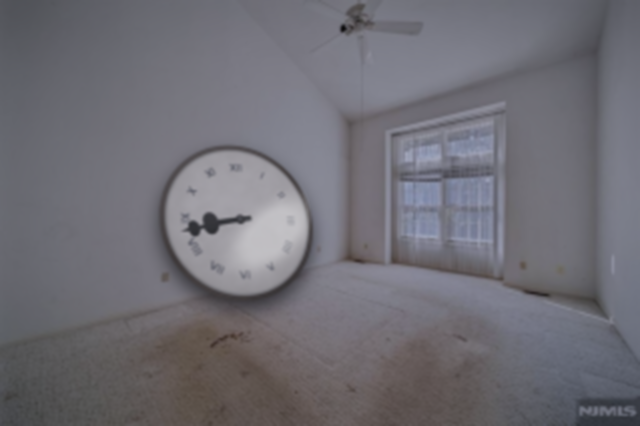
8:43
